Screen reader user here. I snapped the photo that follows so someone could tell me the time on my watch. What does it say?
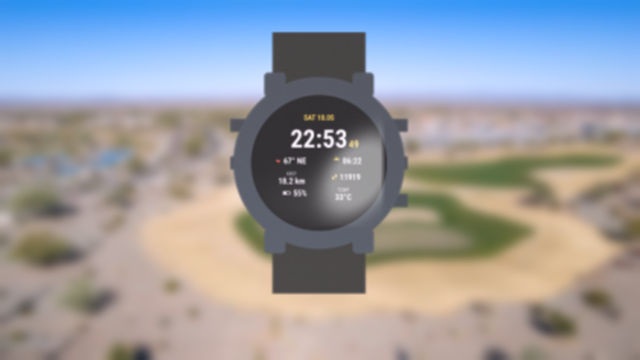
22:53
